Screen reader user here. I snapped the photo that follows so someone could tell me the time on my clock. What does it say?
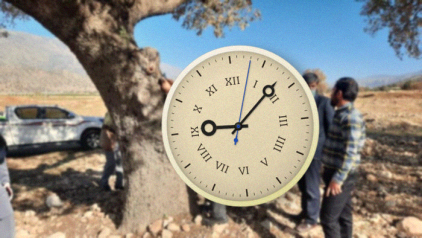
9:08:03
